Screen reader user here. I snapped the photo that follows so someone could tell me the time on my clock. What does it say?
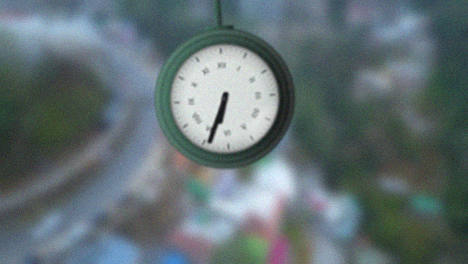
6:34
